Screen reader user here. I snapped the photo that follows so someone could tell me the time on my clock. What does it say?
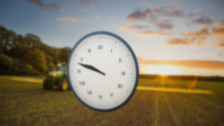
9:48
